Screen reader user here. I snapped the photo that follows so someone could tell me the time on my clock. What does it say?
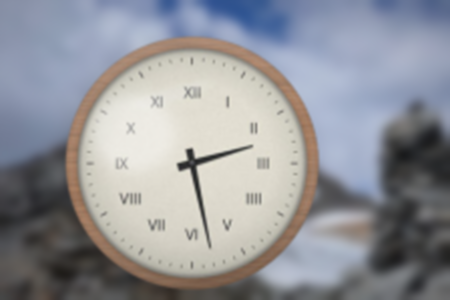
2:28
